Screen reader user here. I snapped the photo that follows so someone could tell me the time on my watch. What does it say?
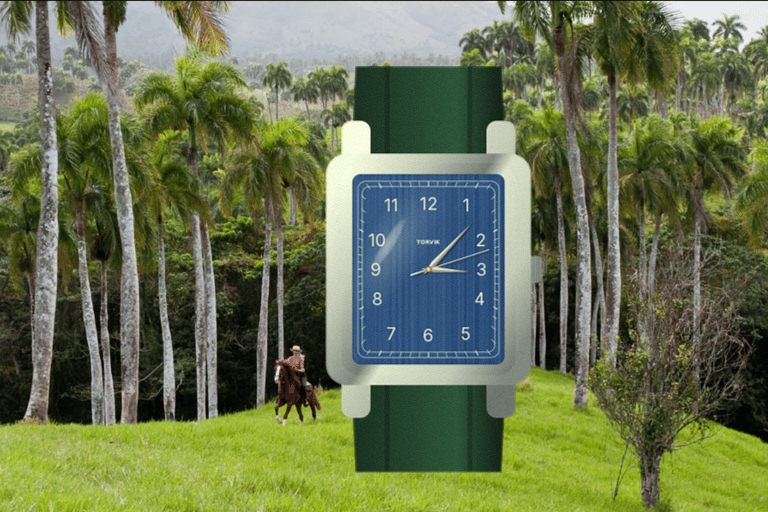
3:07:12
